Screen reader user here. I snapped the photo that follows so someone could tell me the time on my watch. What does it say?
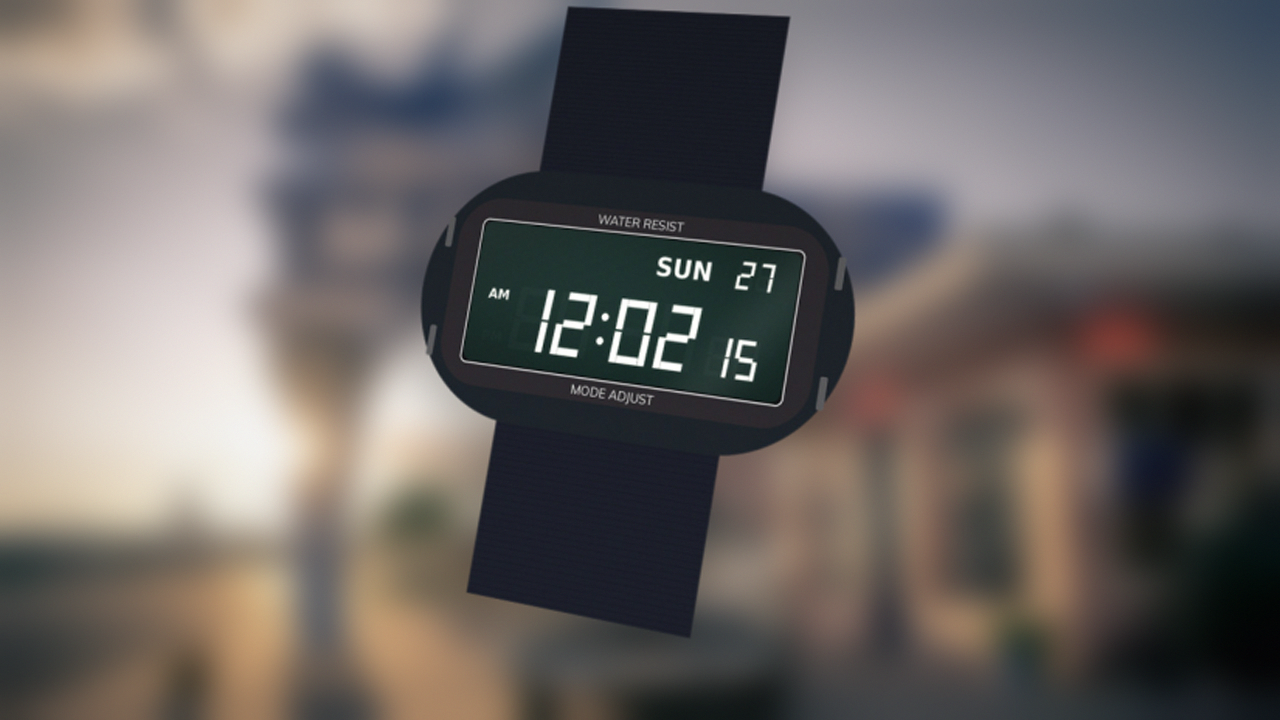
12:02:15
